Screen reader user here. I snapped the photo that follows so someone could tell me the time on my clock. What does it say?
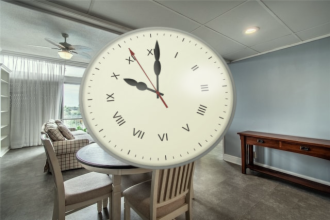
10:00:56
